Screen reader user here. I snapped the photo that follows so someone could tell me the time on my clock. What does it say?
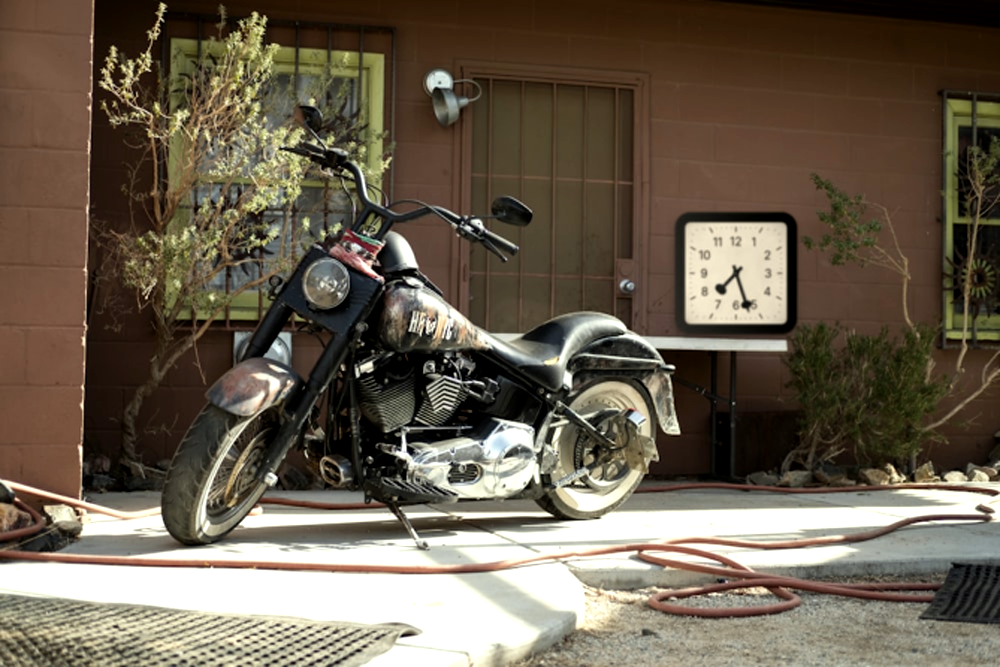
7:27
